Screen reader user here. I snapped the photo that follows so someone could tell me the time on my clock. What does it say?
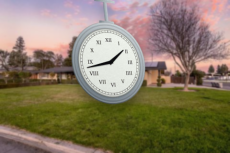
1:43
